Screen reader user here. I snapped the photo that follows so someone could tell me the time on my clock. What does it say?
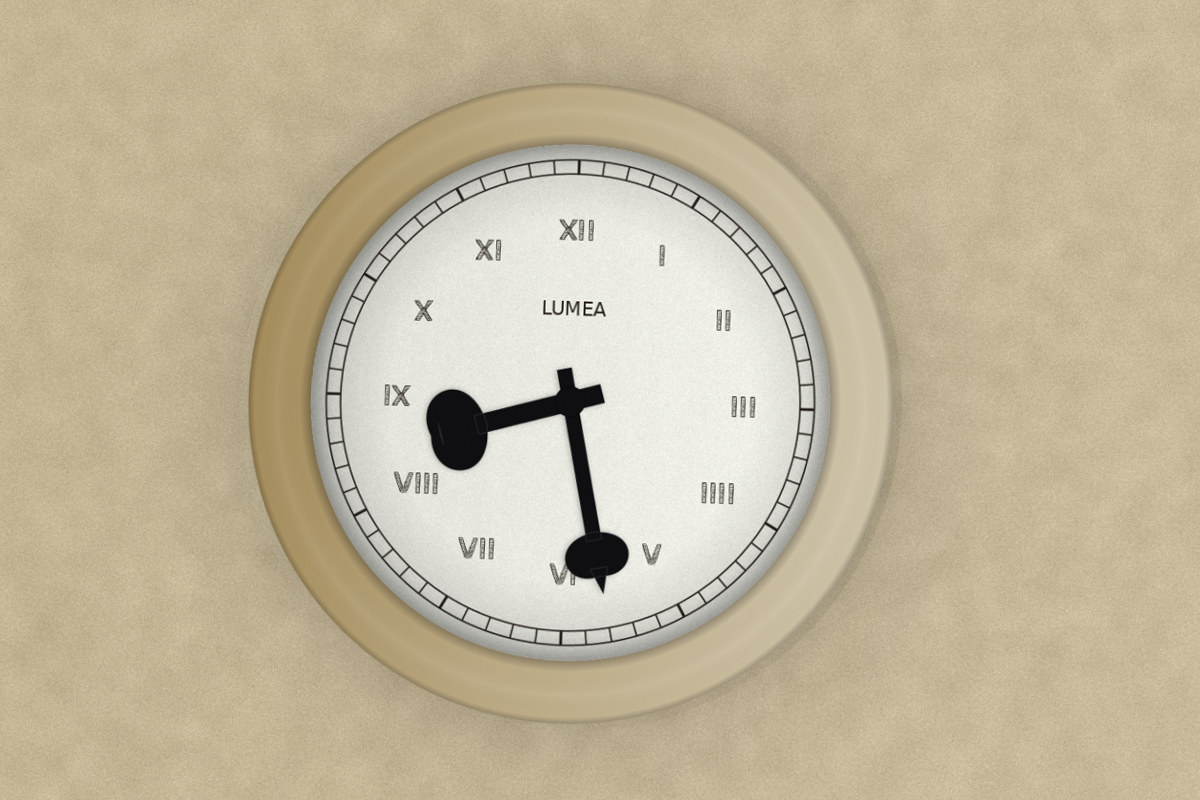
8:28
